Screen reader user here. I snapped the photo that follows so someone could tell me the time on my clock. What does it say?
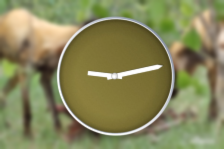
9:13
